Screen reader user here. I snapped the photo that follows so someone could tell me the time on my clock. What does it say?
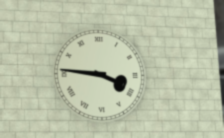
3:46
